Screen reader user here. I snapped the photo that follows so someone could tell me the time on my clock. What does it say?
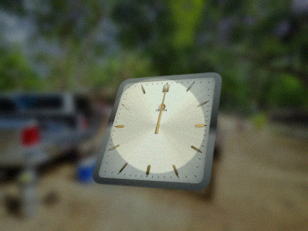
12:00
